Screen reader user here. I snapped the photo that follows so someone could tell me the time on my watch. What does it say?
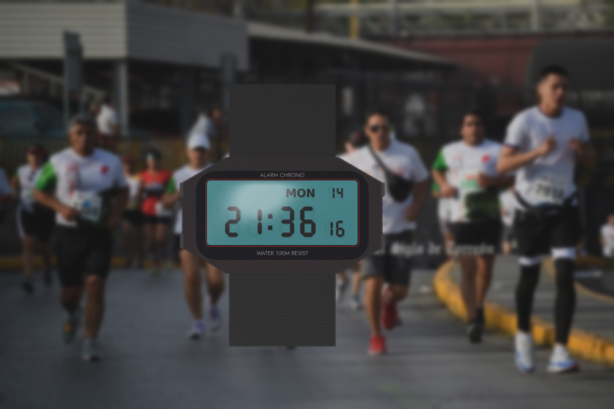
21:36:16
